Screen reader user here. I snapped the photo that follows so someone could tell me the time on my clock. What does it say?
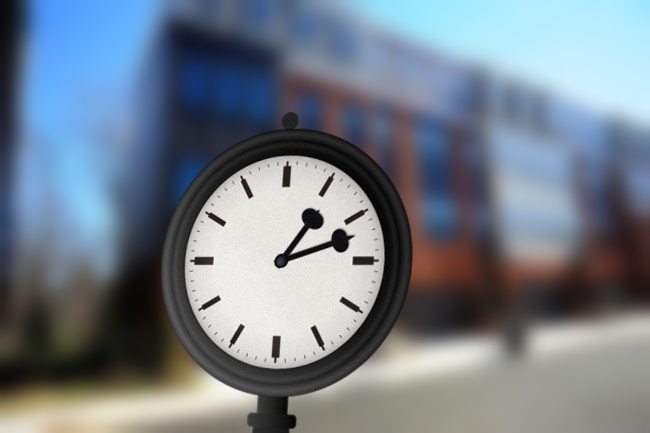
1:12
